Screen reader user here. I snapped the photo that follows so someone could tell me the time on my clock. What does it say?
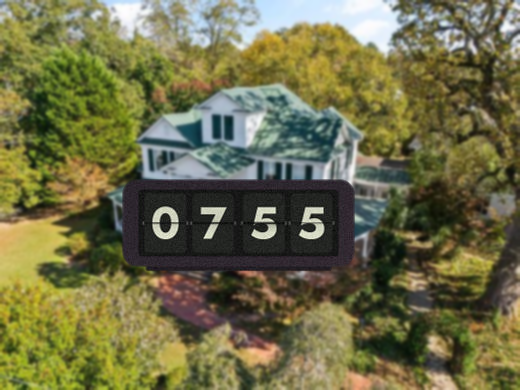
7:55
